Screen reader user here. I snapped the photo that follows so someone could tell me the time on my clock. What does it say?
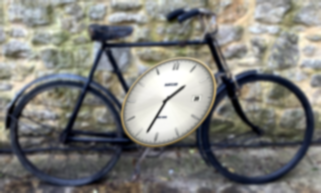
1:33
